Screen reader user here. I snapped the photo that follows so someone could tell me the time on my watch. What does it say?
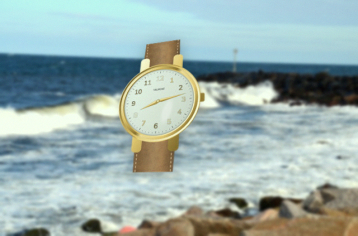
8:13
